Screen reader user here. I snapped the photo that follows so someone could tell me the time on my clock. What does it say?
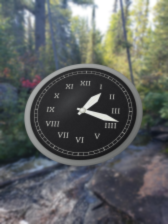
1:18
